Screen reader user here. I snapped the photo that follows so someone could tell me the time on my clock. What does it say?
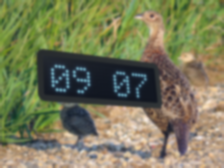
9:07
